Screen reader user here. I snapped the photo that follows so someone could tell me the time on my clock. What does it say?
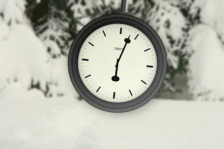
6:03
